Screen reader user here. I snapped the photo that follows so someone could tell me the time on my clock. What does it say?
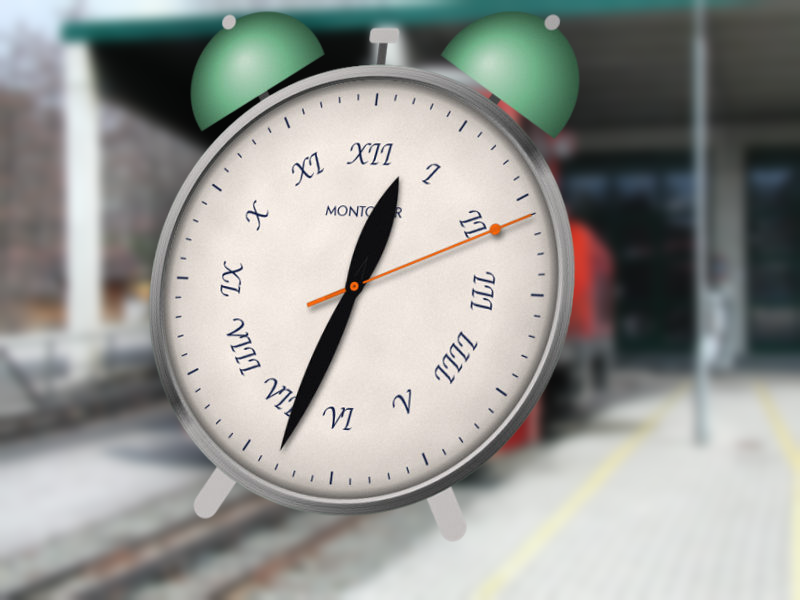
12:33:11
